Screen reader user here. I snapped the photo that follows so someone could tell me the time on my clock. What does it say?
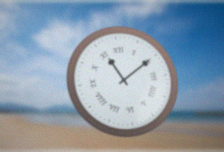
11:10
